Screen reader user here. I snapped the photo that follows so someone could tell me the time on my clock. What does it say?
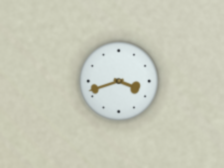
3:42
